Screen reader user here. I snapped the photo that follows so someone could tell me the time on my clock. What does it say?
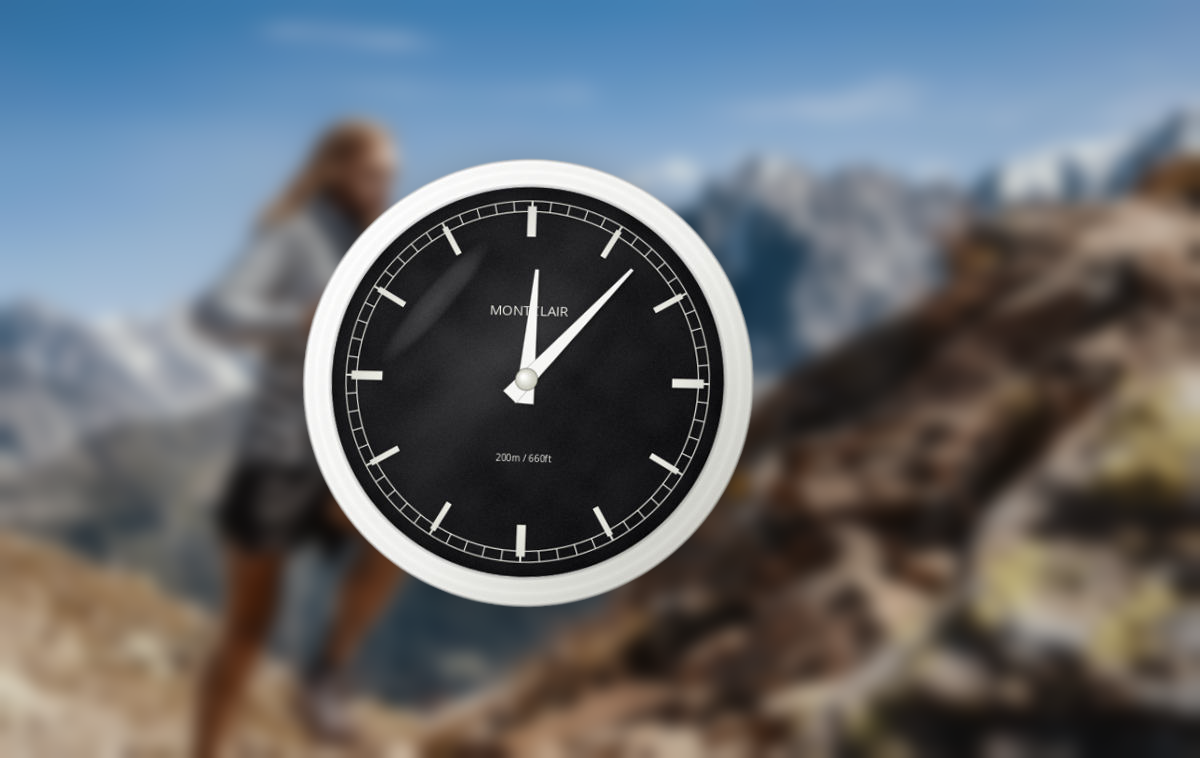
12:07
